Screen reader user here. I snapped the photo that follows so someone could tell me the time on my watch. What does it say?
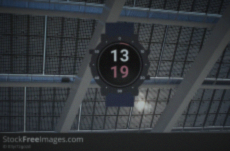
13:19
